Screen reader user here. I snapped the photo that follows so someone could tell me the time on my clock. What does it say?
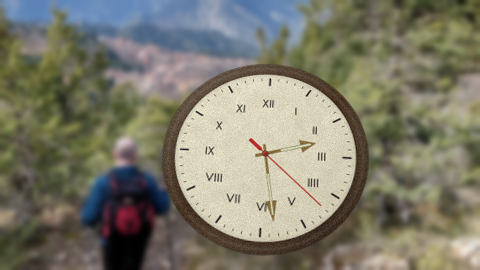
2:28:22
